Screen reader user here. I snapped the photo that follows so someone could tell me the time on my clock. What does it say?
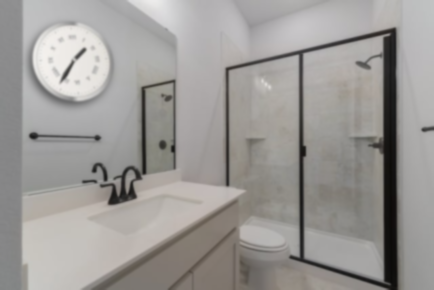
1:36
